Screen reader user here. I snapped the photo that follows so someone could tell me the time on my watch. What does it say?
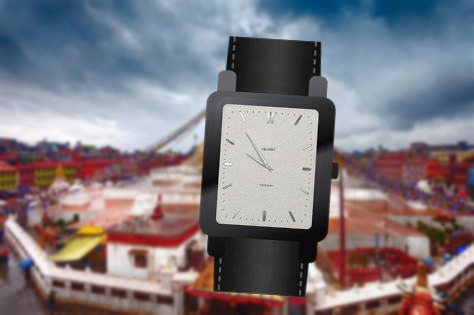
9:54
